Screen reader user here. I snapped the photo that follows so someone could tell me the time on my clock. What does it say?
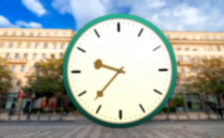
9:37
